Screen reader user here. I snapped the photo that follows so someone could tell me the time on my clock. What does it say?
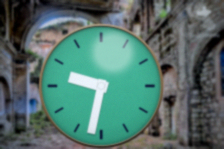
9:32
